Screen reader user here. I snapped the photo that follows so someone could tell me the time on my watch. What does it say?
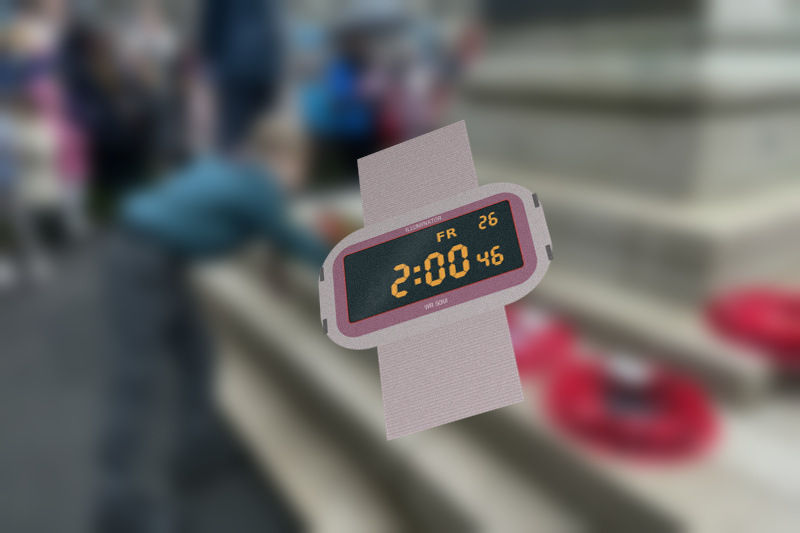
2:00:46
